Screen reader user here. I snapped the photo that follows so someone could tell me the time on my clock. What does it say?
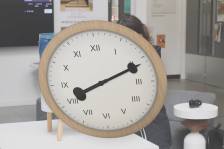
8:11
